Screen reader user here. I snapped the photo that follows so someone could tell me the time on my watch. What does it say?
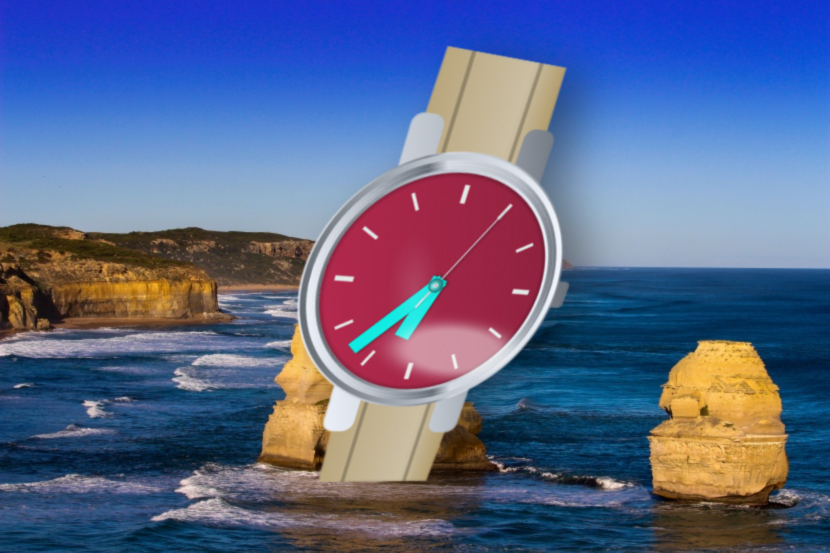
6:37:05
